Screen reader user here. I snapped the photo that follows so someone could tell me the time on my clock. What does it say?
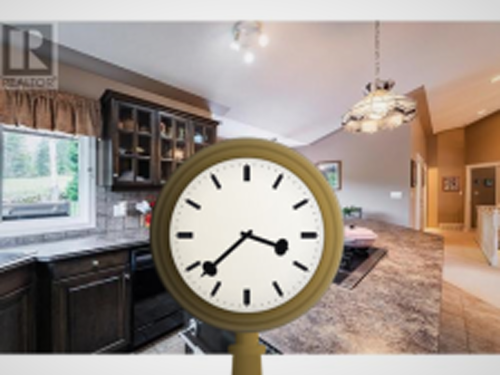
3:38
